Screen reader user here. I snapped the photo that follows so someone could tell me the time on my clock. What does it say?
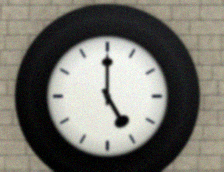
5:00
